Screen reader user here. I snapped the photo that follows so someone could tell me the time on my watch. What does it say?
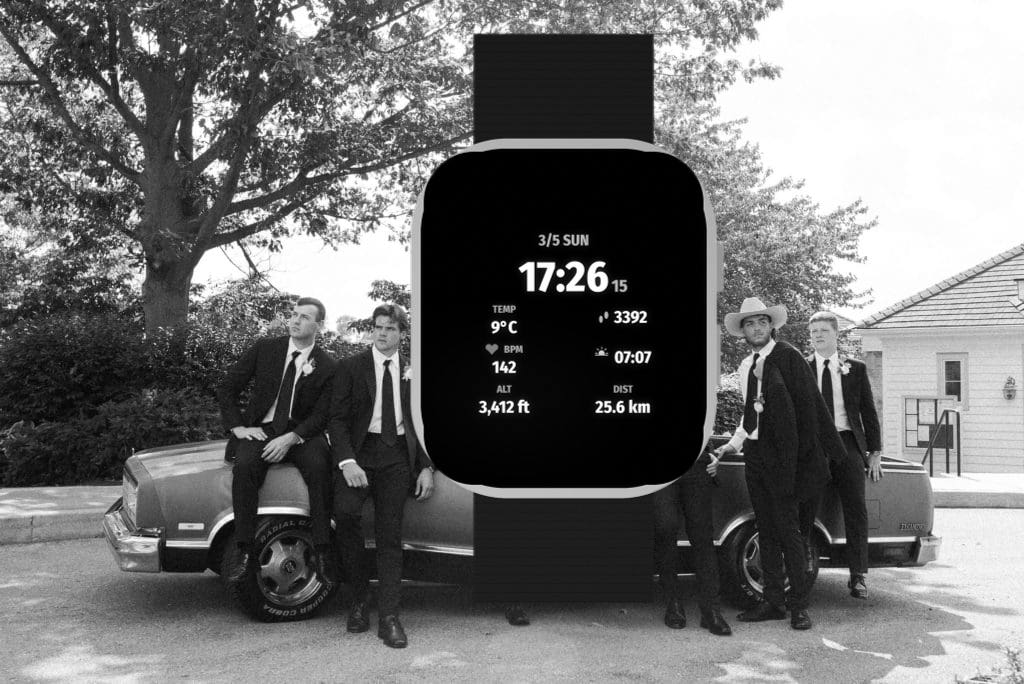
17:26:15
